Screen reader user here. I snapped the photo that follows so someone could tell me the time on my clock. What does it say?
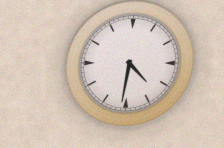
4:31
